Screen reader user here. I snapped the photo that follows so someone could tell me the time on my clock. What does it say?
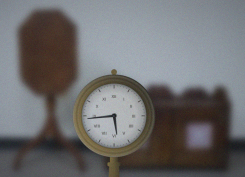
5:44
